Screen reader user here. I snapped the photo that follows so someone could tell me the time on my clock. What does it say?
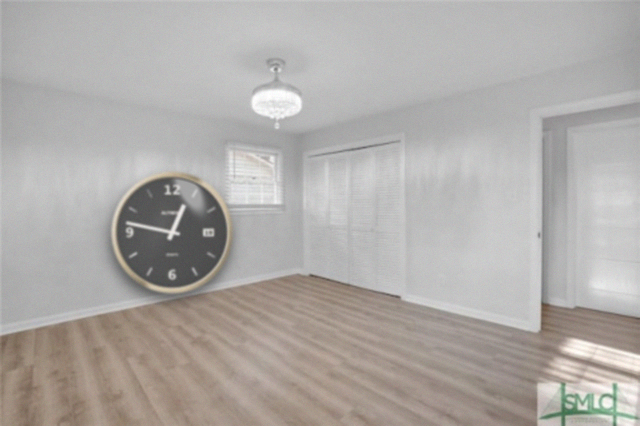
12:47
